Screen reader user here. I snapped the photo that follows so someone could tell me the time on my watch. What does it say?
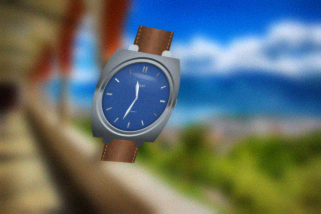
11:33
